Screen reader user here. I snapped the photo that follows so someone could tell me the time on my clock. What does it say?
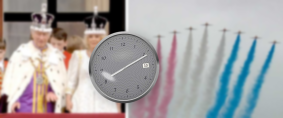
8:11
